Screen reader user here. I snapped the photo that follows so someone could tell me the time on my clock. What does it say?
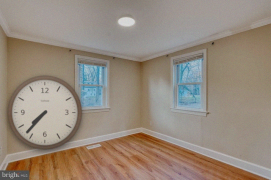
7:37
